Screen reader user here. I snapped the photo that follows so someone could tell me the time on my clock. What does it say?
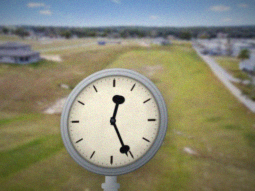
12:26
